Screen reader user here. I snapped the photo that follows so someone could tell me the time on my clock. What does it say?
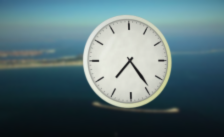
7:24
